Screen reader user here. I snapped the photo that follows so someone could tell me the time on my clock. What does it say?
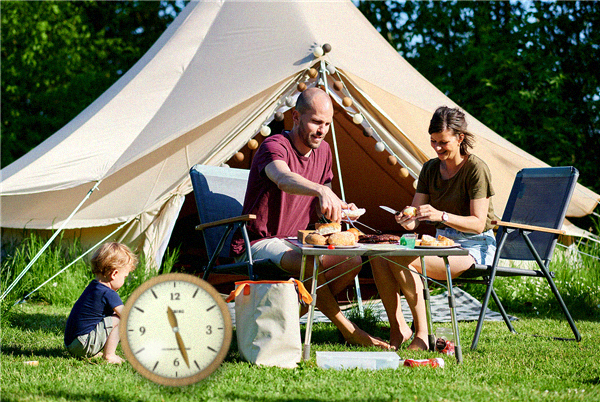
11:27
